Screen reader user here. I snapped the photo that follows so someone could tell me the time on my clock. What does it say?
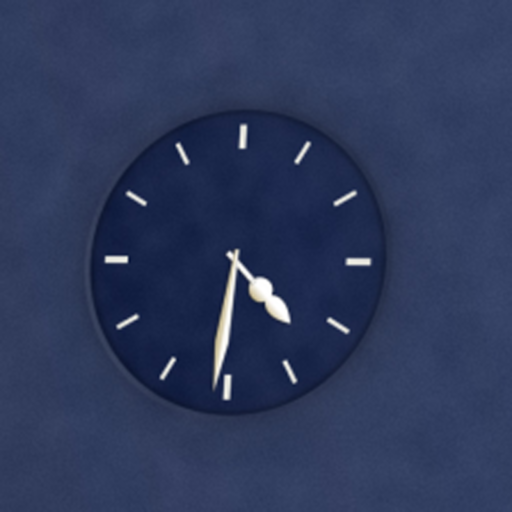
4:31
